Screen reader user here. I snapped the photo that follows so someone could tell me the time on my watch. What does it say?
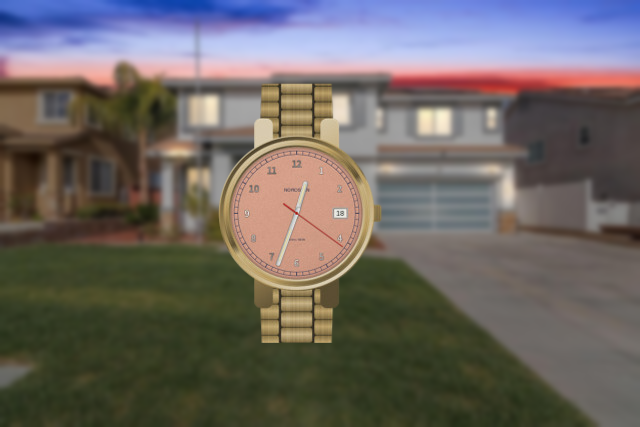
12:33:21
